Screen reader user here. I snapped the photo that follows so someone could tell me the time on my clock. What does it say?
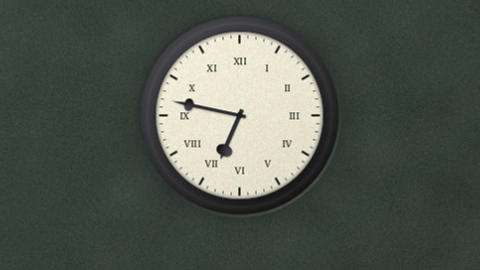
6:47
